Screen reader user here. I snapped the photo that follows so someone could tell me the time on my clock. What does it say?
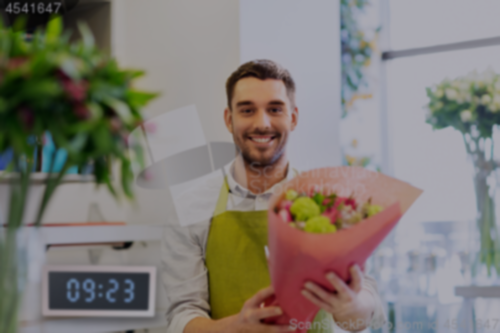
9:23
